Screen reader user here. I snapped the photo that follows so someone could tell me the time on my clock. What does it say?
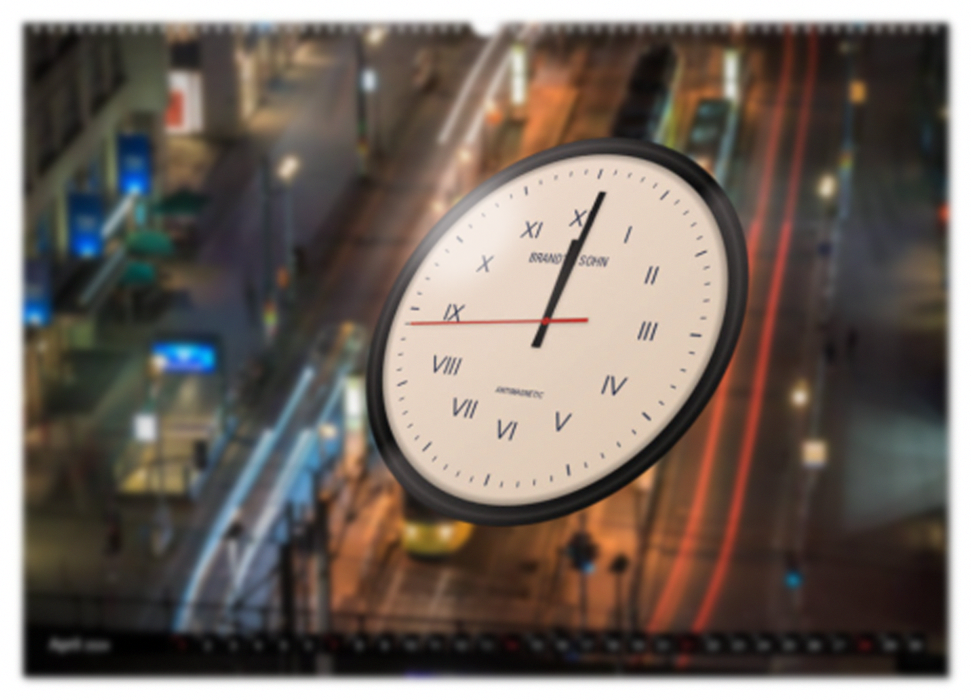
12:00:44
